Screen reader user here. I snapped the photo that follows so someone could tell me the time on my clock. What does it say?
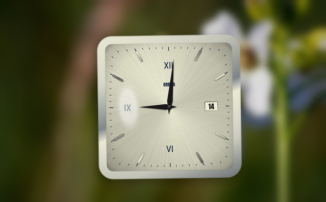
9:01
